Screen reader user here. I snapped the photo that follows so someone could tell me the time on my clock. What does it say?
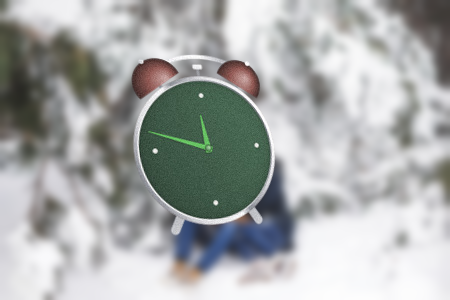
11:48
